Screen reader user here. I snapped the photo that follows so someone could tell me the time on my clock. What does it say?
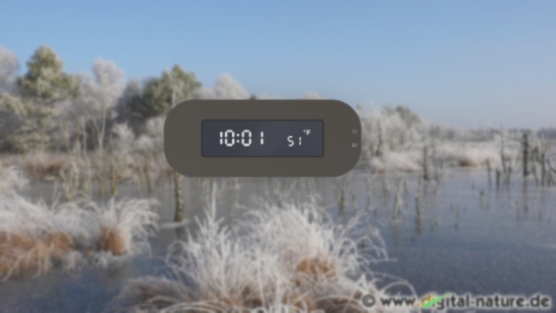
10:01
